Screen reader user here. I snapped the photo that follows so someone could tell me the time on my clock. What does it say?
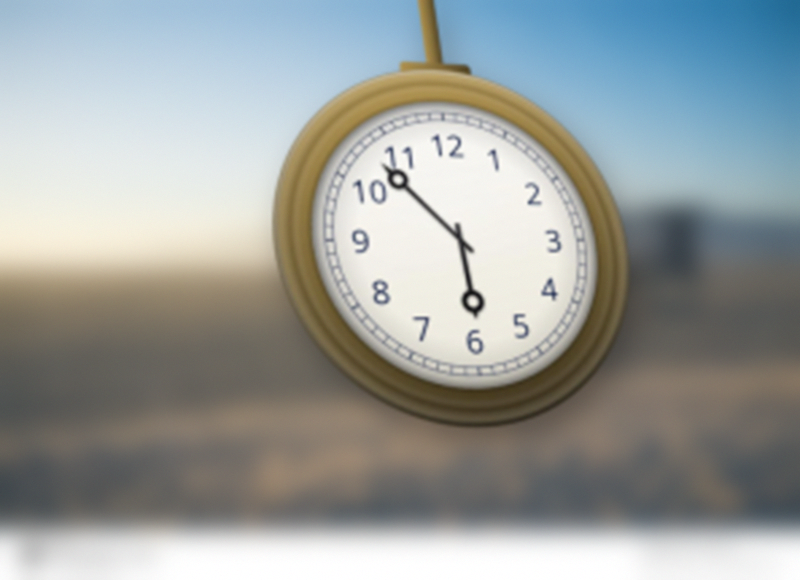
5:53
